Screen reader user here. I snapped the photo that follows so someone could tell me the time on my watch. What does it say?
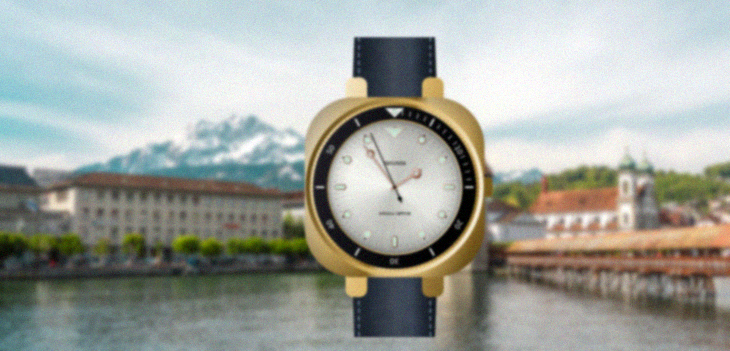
1:53:56
